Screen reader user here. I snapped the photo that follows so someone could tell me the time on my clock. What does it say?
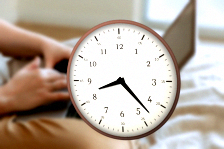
8:23
